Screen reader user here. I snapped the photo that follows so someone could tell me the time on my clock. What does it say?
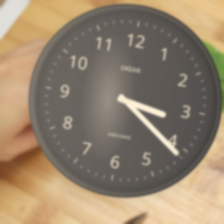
3:21
